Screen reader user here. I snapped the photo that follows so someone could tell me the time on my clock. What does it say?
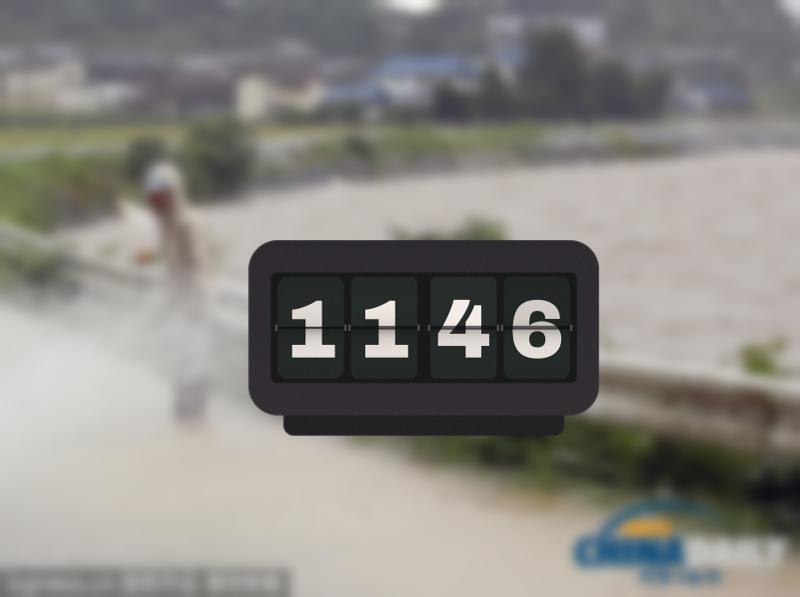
11:46
